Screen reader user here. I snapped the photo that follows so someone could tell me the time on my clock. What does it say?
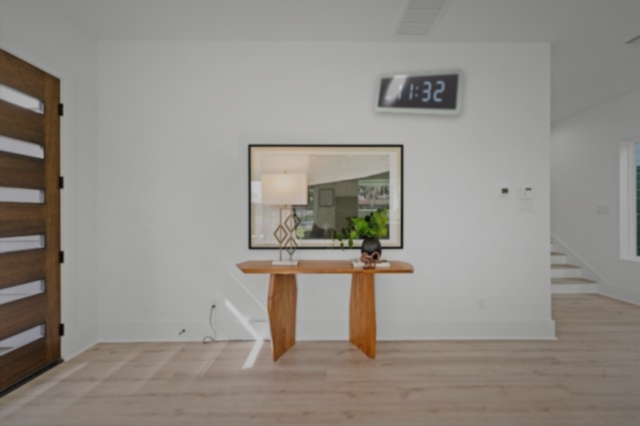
11:32
